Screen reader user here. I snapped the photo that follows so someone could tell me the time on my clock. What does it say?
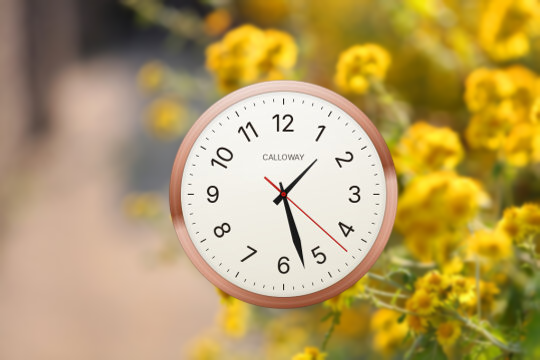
1:27:22
